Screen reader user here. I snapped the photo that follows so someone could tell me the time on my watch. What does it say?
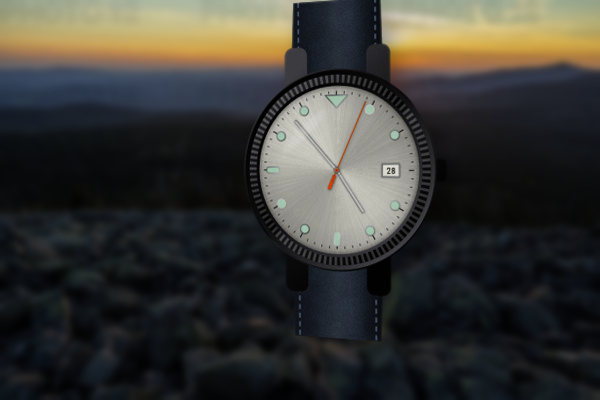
4:53:04
